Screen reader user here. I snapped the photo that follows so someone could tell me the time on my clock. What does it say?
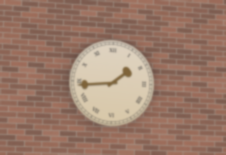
1:44
